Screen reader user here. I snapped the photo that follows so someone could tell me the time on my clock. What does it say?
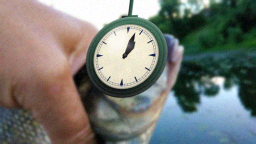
1:03
